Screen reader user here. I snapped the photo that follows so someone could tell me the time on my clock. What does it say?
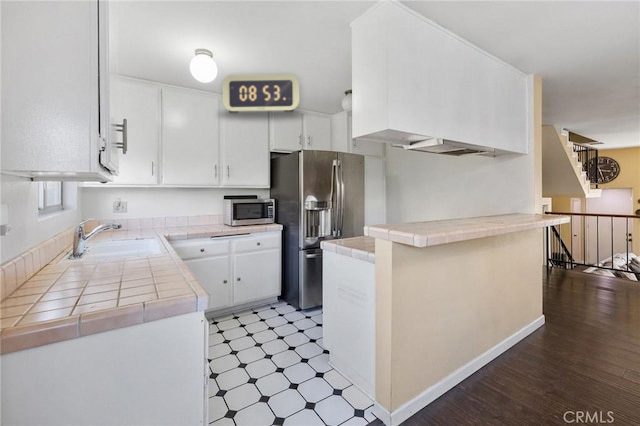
8:53
